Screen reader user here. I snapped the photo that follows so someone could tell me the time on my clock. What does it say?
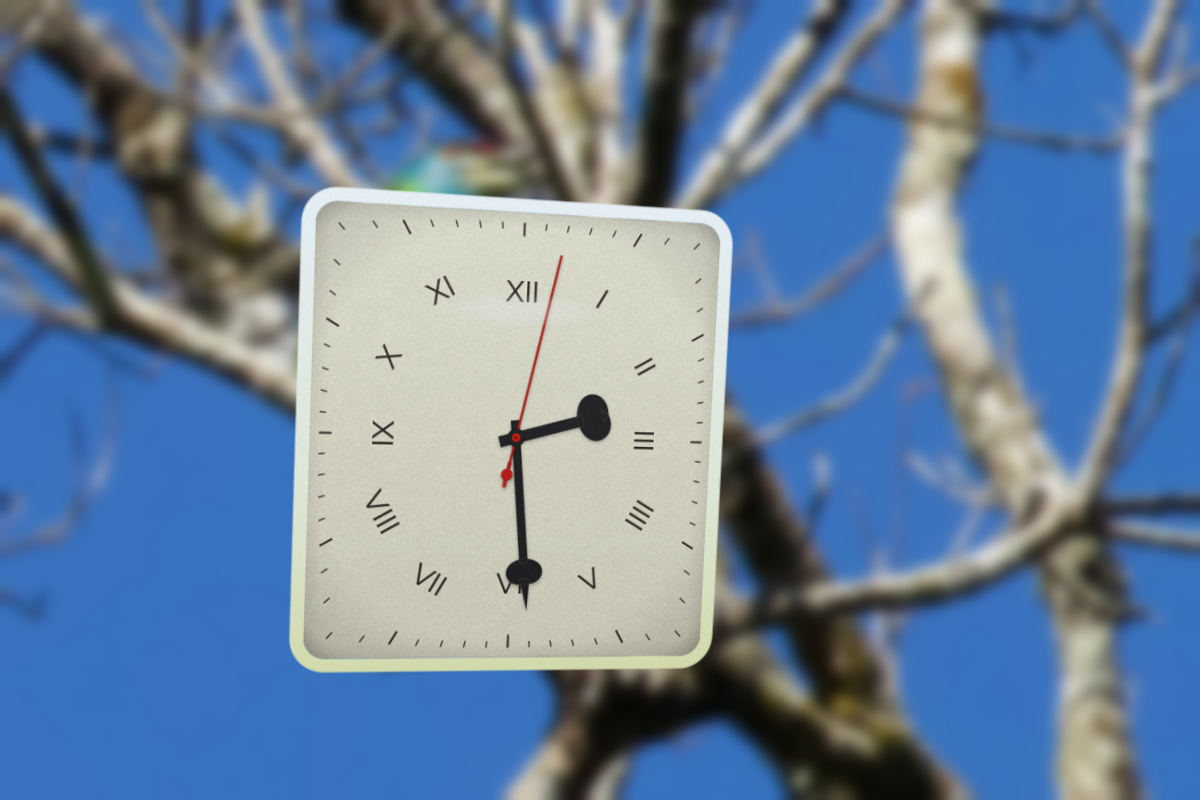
2:29:02
